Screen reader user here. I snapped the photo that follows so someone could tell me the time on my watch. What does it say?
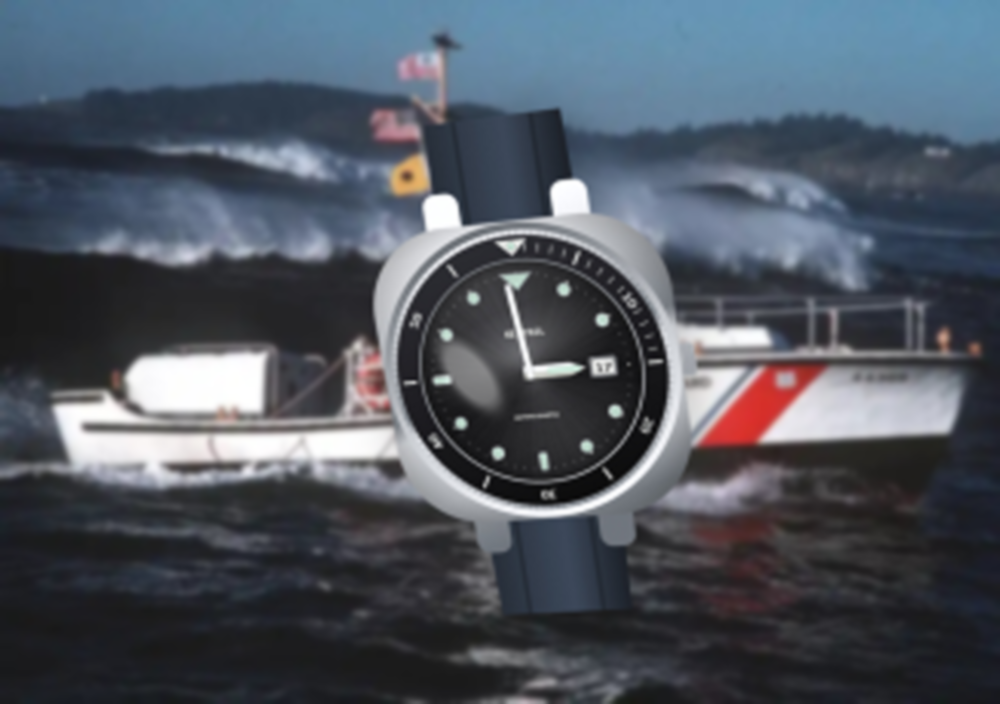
2:59
